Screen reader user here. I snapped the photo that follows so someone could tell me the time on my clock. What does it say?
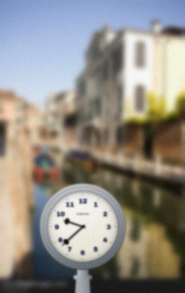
9:38
